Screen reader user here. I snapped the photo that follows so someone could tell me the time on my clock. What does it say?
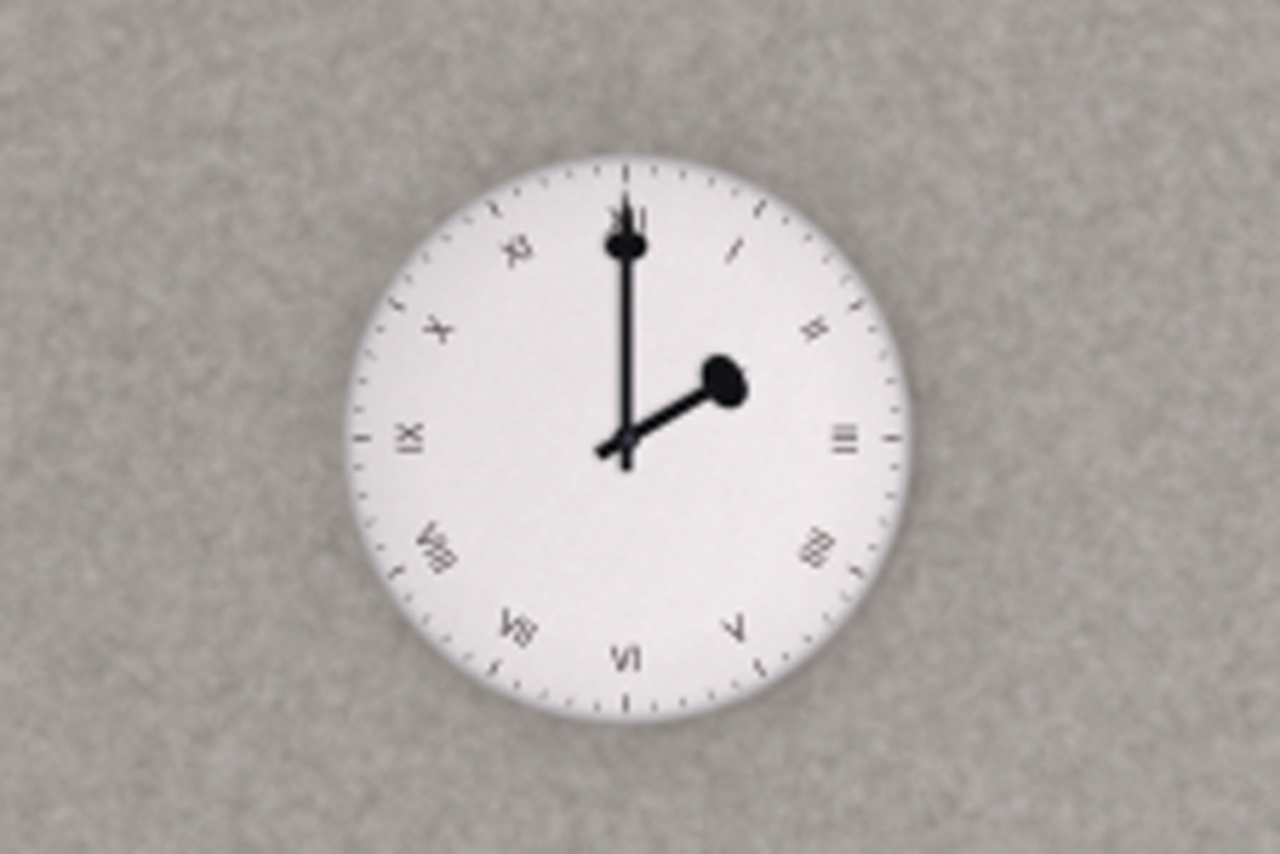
2:00
